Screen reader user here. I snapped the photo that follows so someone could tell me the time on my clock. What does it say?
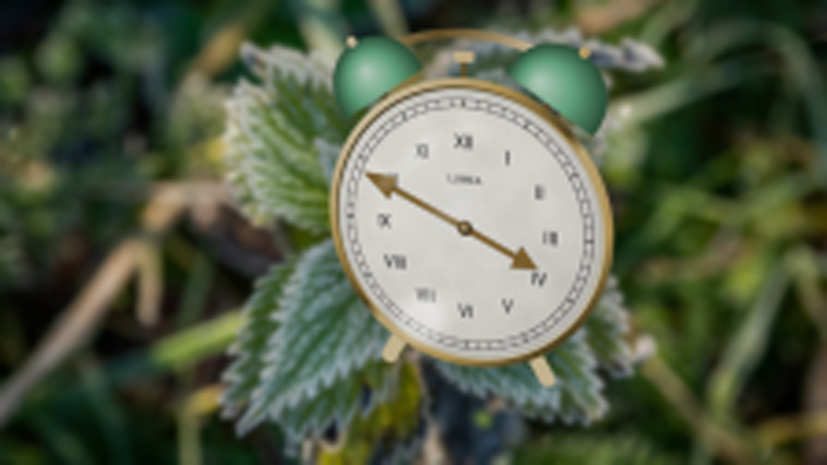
3:49
